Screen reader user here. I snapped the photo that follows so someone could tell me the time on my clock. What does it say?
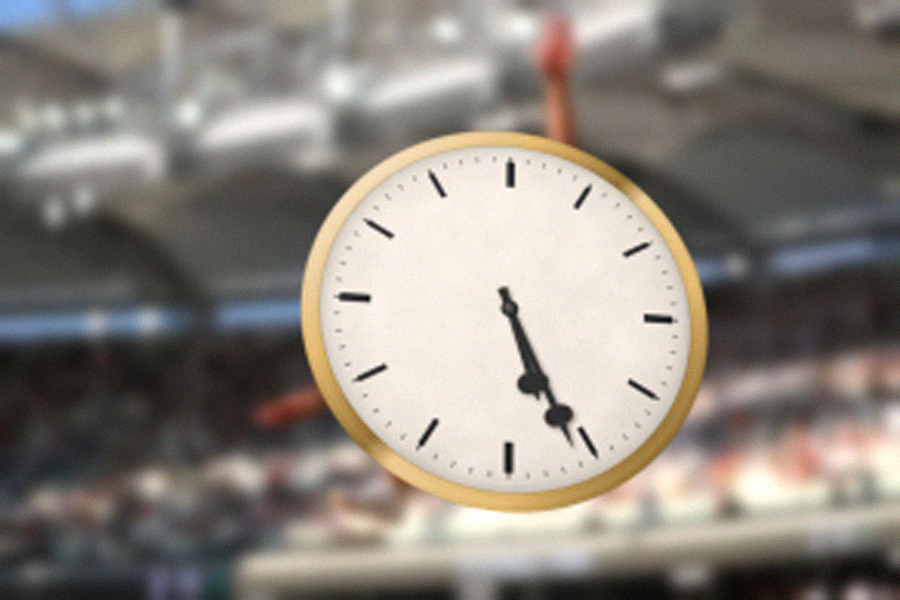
5:26
